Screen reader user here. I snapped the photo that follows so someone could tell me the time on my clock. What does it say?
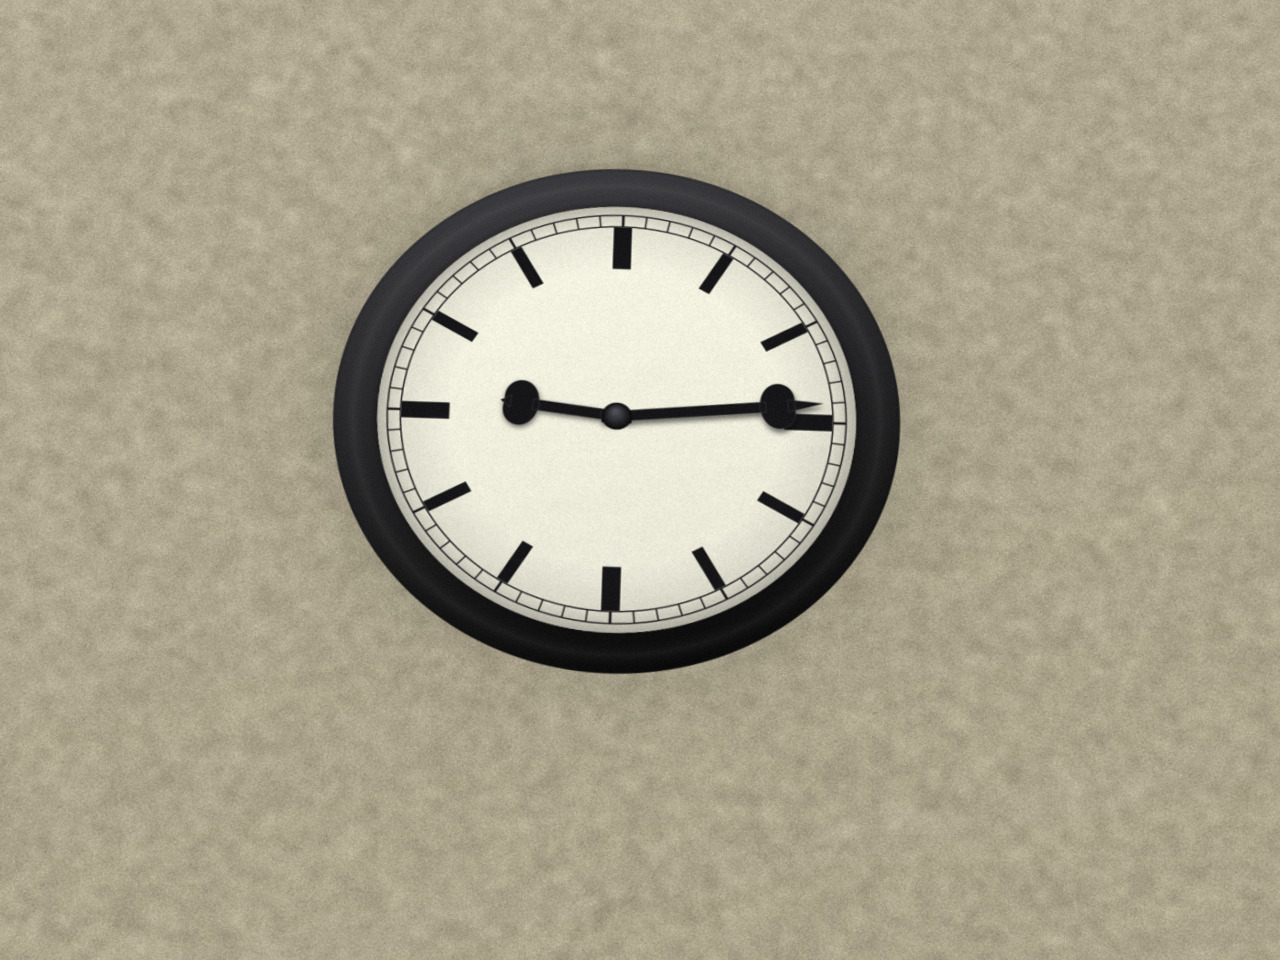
9:14
